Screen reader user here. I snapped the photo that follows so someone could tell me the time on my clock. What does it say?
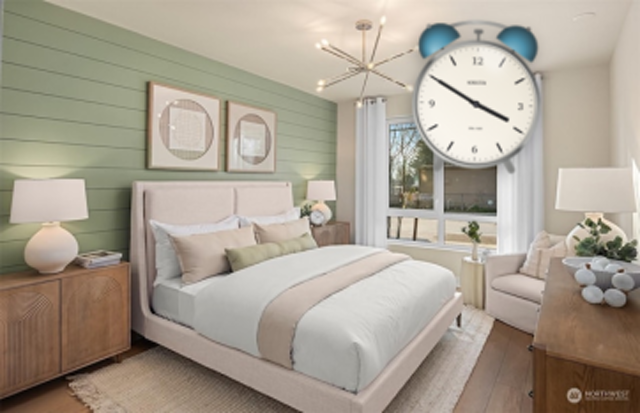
3:50
